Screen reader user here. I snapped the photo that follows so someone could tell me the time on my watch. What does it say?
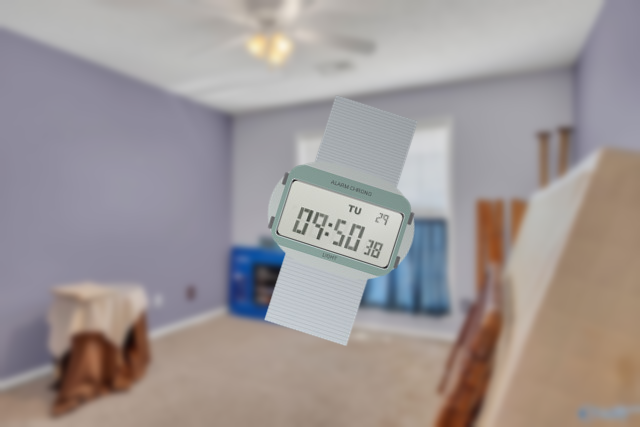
9:50:38
